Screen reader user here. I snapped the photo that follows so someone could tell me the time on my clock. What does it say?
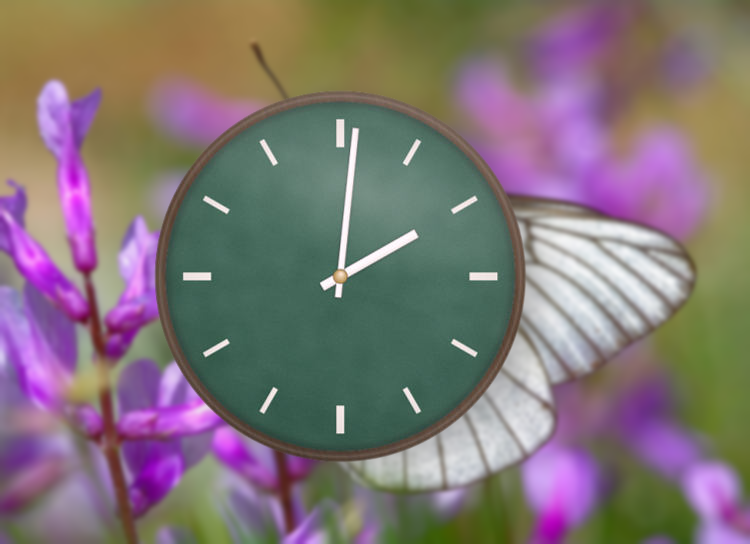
2:01
